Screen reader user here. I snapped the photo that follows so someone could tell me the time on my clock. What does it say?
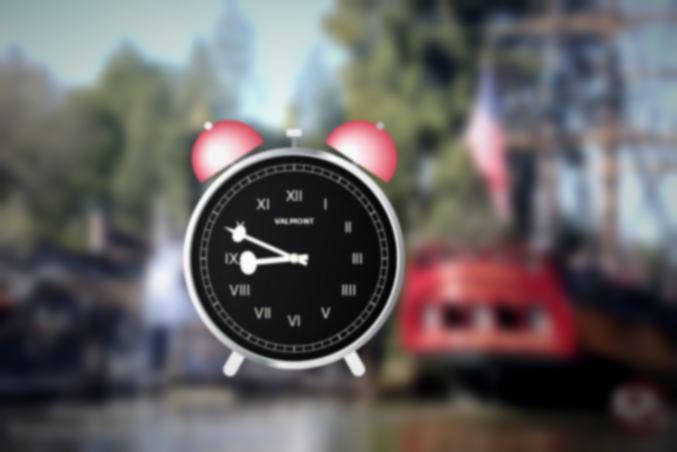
8:49
